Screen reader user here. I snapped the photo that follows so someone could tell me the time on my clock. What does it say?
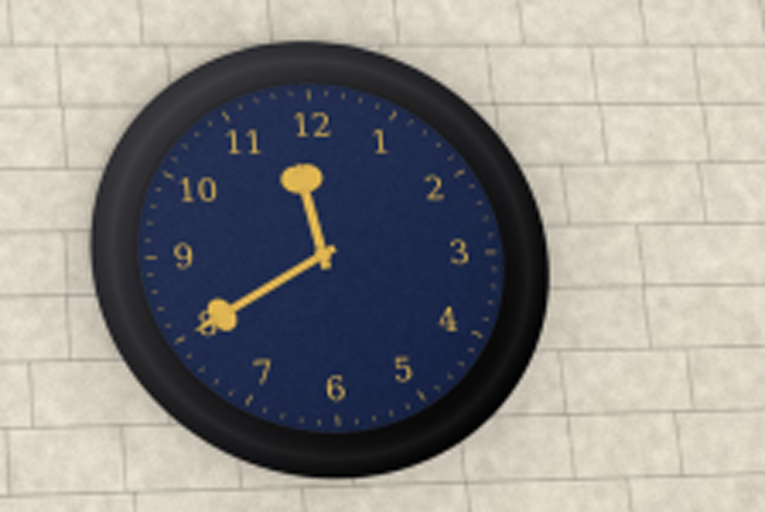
11:40
